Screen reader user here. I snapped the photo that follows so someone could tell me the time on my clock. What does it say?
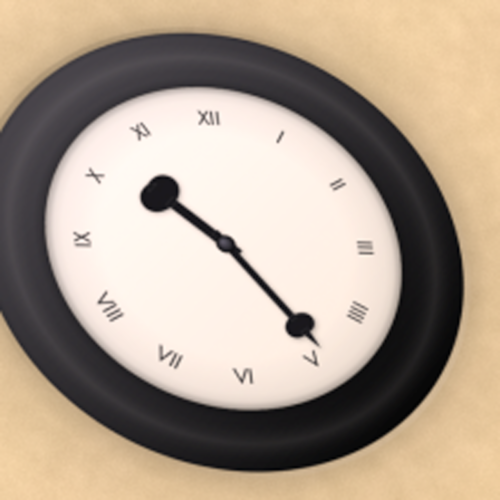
10:24
